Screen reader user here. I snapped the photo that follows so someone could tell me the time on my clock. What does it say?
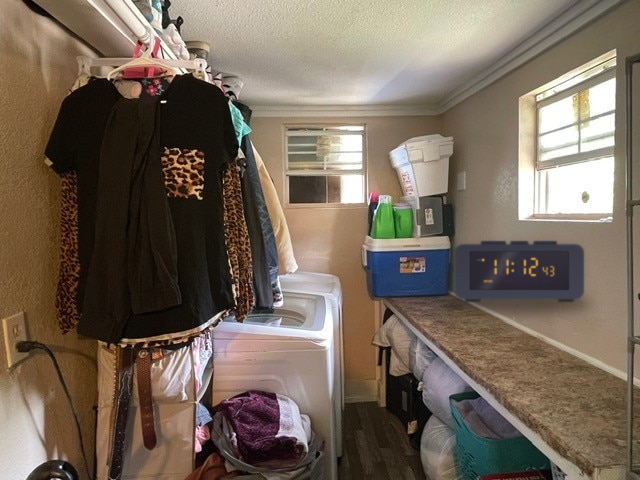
11:12:43
